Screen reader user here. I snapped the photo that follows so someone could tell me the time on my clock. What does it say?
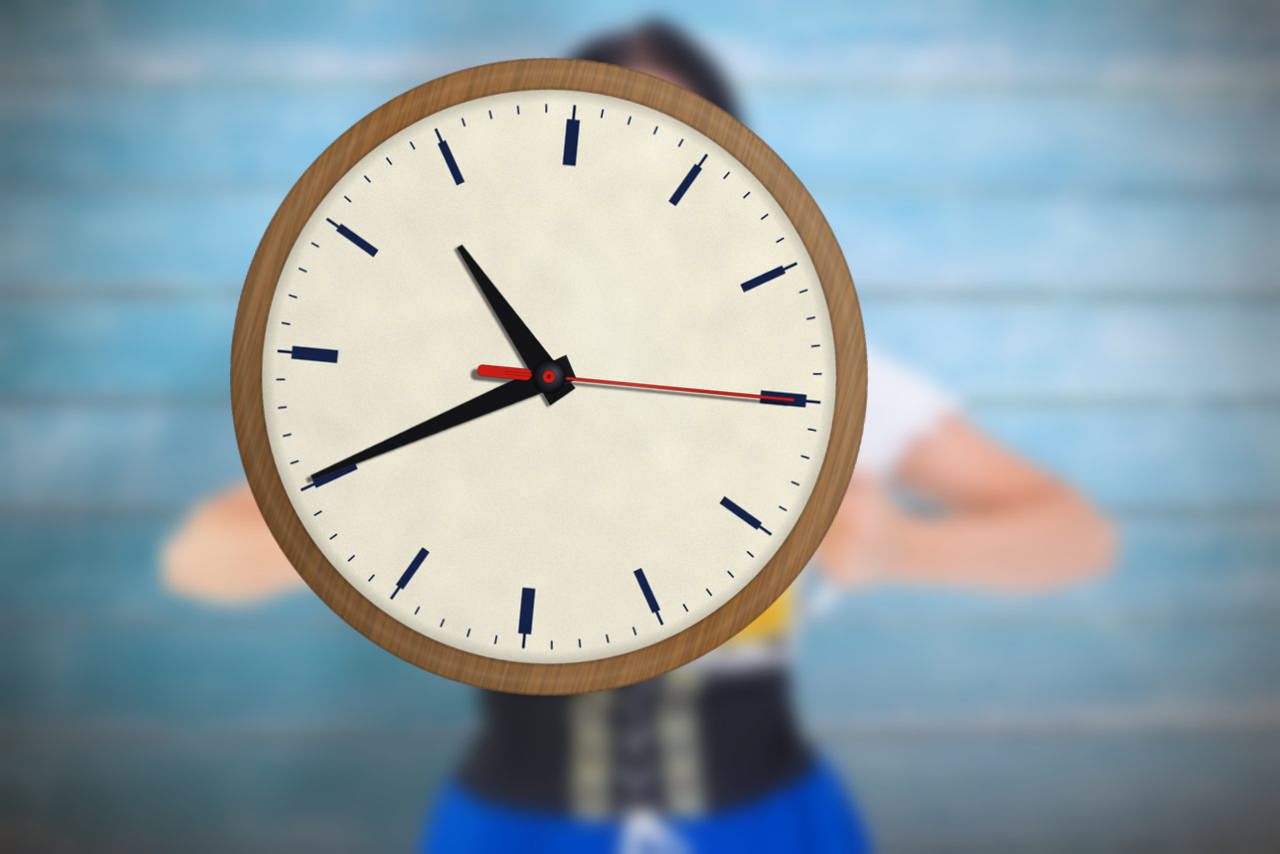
10:40:15
